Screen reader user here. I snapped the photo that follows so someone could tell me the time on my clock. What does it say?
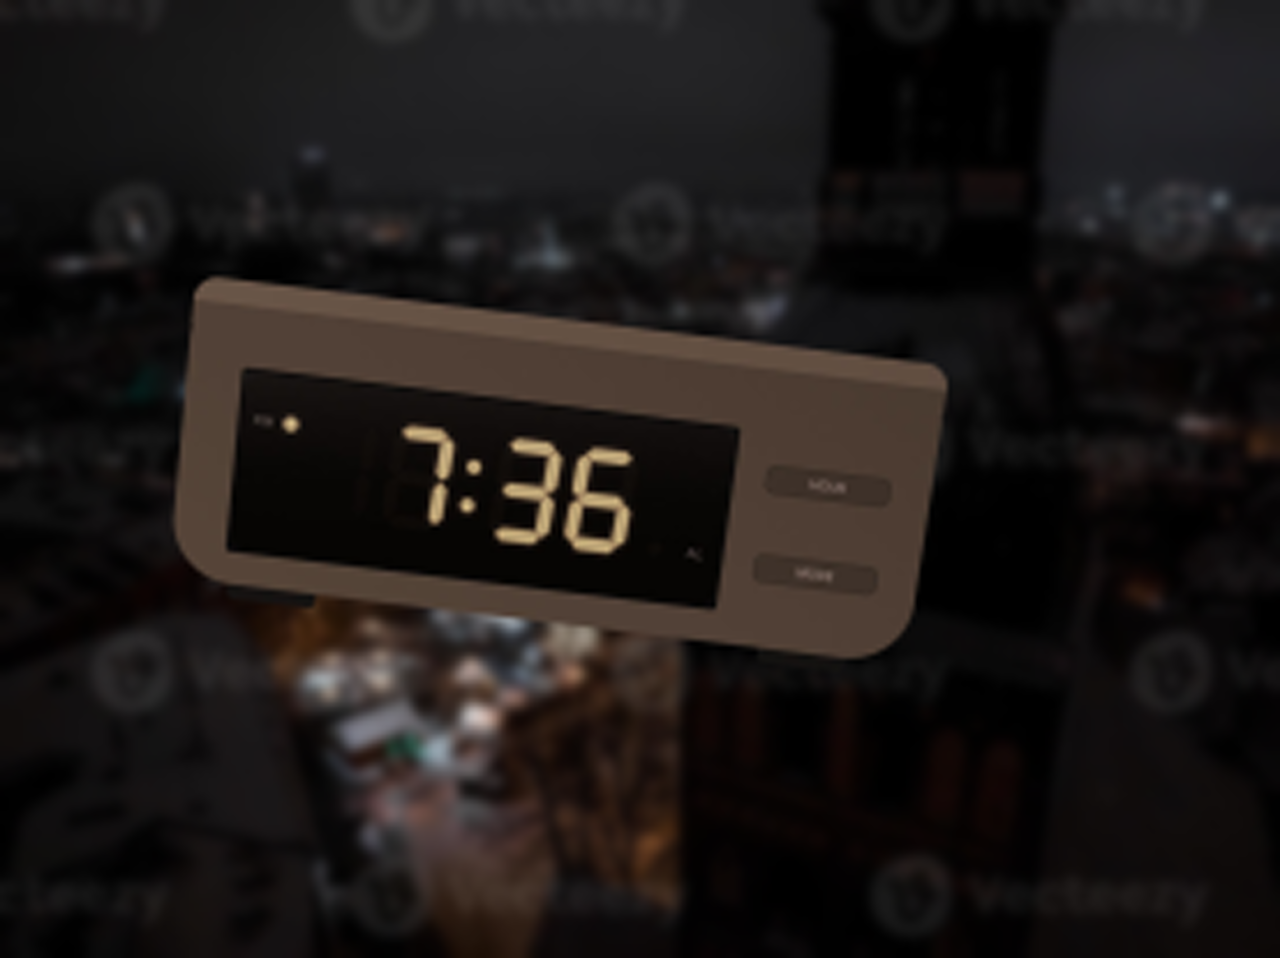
7:36
